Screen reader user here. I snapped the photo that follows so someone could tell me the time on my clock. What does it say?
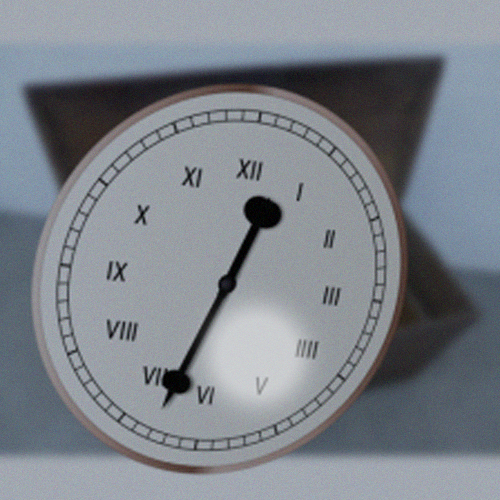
12:33
